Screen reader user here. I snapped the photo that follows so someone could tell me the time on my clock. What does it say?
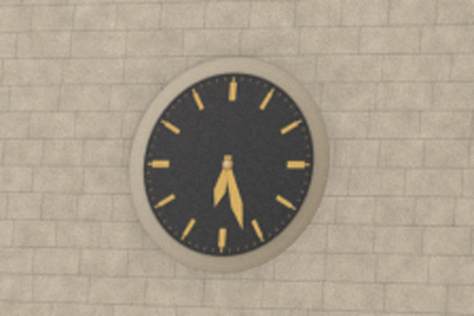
6:27
